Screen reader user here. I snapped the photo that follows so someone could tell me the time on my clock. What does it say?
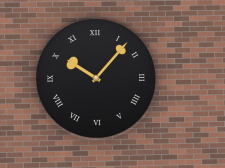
10:07
